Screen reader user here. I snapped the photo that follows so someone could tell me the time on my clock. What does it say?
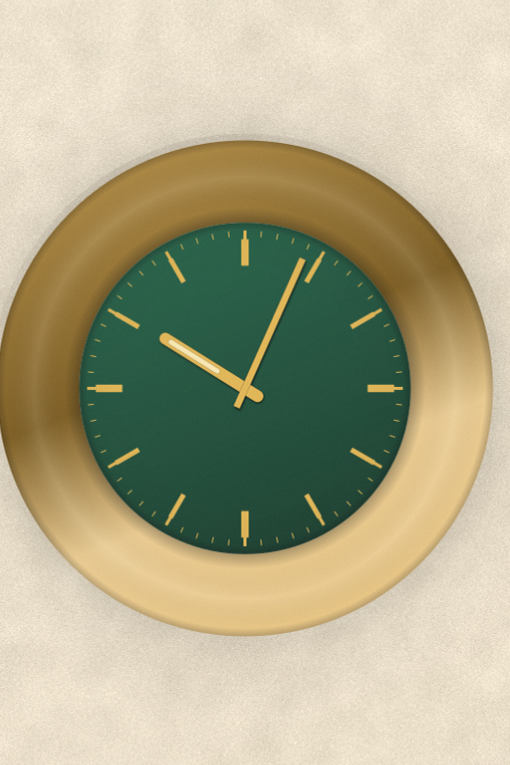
10:04
